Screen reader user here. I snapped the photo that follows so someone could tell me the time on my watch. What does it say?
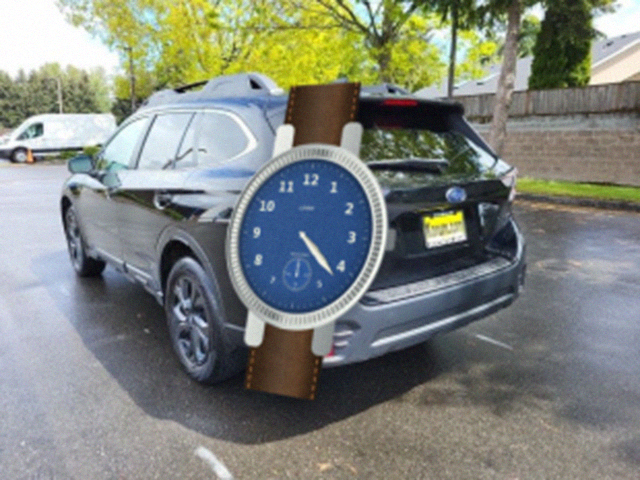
4:22
